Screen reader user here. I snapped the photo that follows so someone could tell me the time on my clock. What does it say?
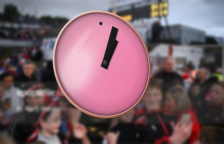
1:04
